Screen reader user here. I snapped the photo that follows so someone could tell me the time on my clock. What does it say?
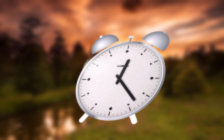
12:23
